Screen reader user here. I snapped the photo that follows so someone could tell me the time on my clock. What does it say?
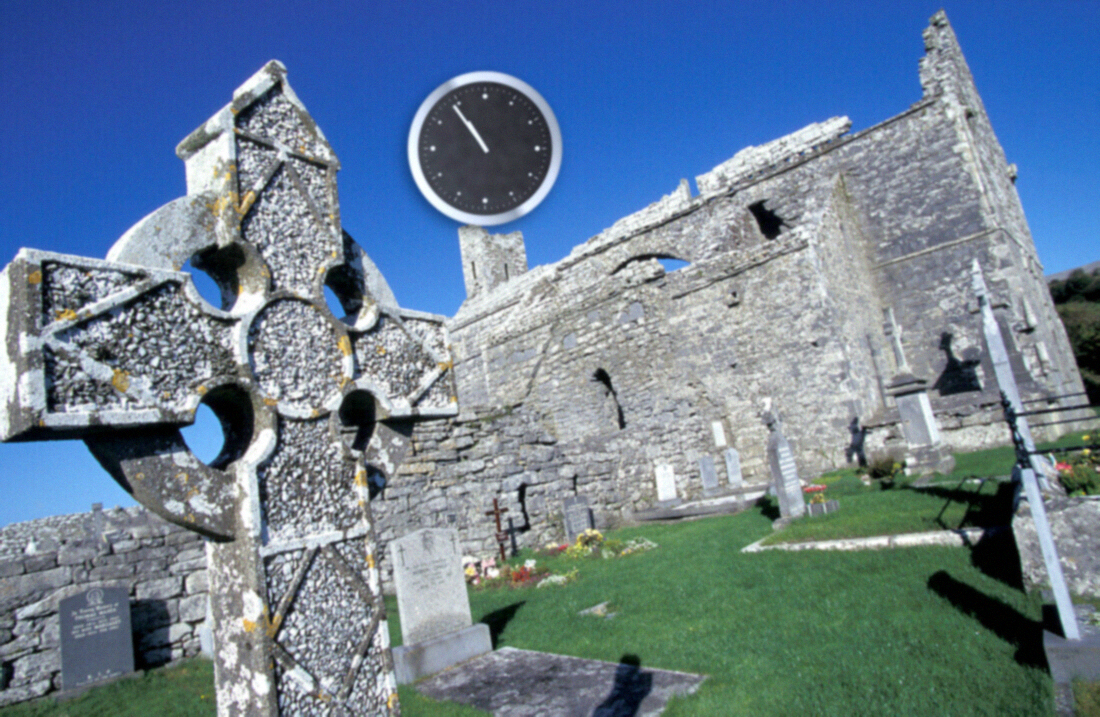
10:54
